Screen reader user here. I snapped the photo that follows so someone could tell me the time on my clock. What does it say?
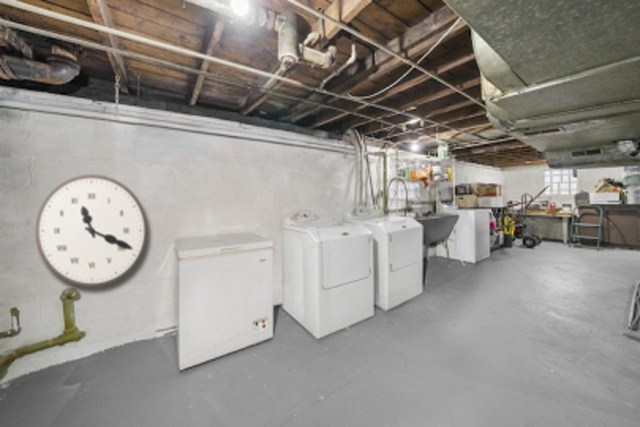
11:19
